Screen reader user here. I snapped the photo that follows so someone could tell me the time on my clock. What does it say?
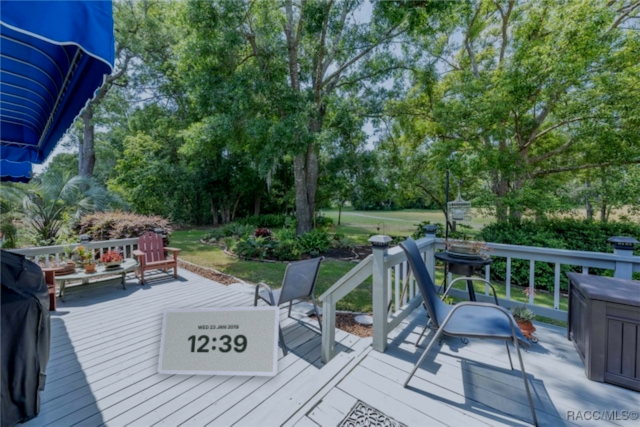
12:39
